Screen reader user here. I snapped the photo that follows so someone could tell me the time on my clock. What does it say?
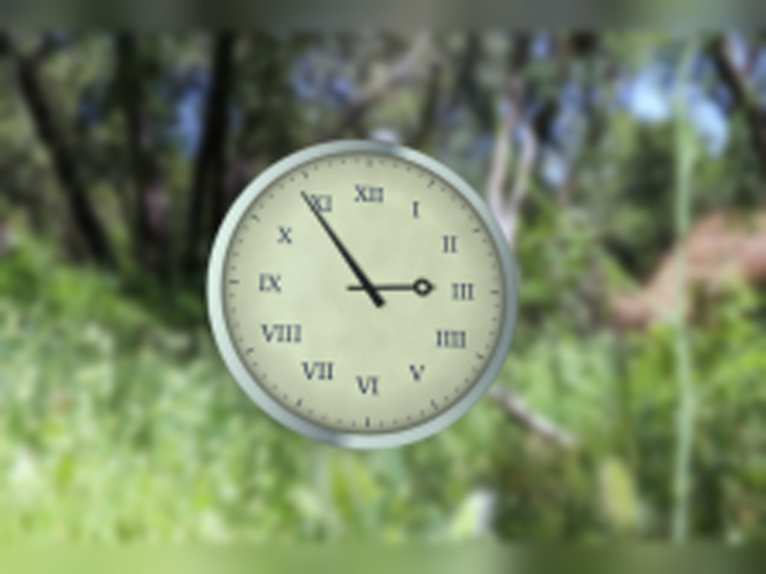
2:54
